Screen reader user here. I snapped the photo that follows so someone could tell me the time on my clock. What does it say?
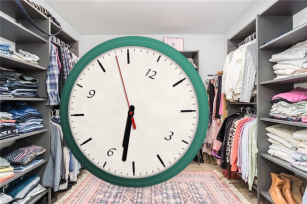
5:26:53
